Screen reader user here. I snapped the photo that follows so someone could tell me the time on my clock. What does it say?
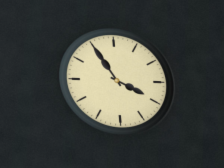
3:55
